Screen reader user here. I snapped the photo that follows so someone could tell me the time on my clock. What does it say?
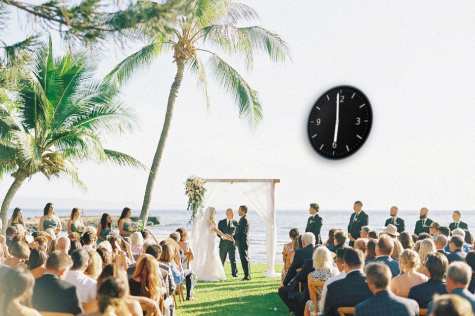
5:59
